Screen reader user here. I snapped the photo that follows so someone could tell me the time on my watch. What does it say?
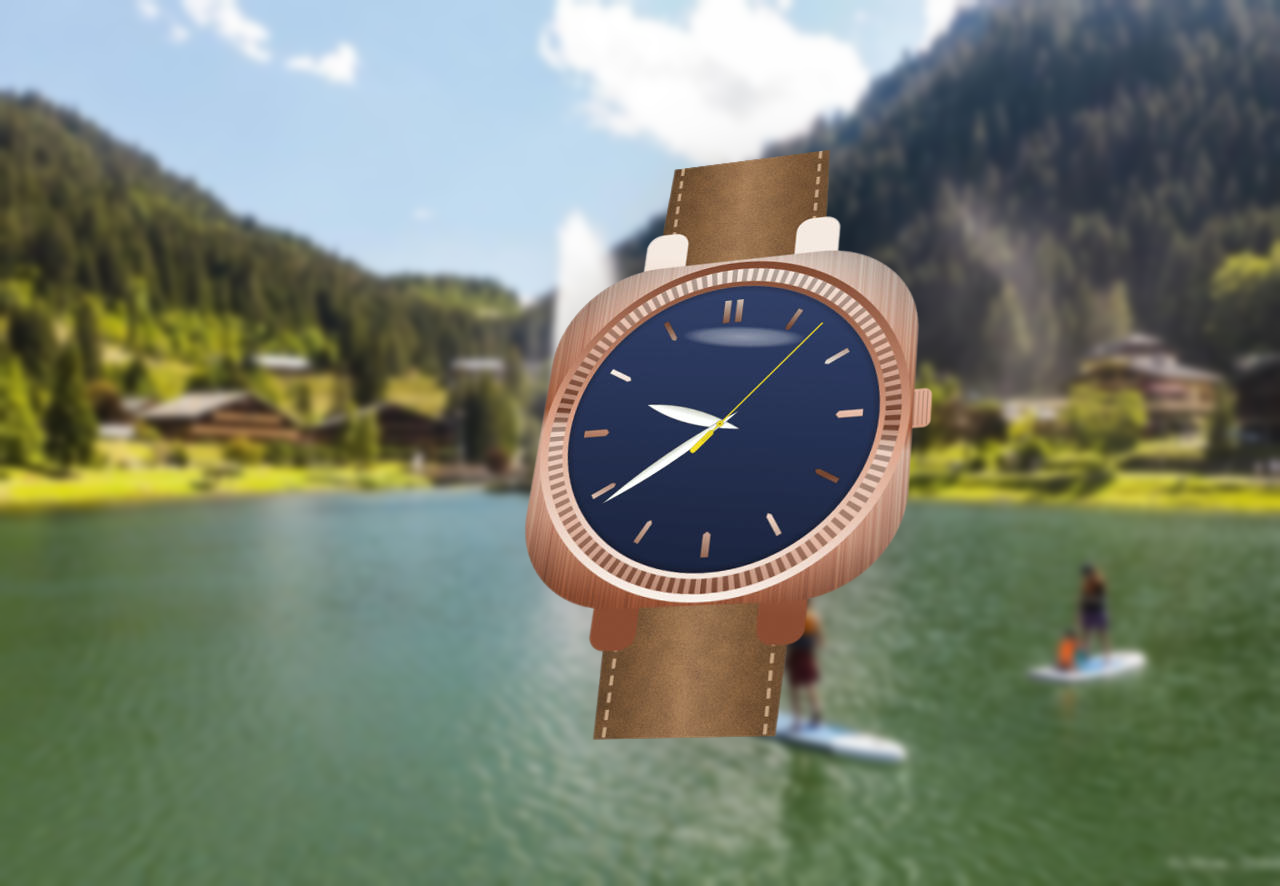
9:39:07
